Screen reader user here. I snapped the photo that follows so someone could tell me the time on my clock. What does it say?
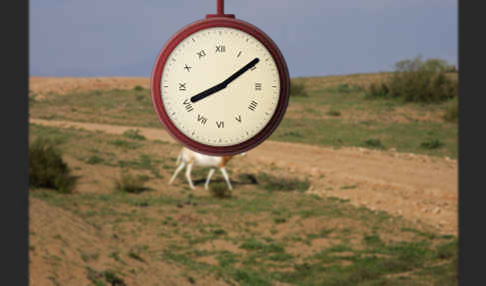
8:09
